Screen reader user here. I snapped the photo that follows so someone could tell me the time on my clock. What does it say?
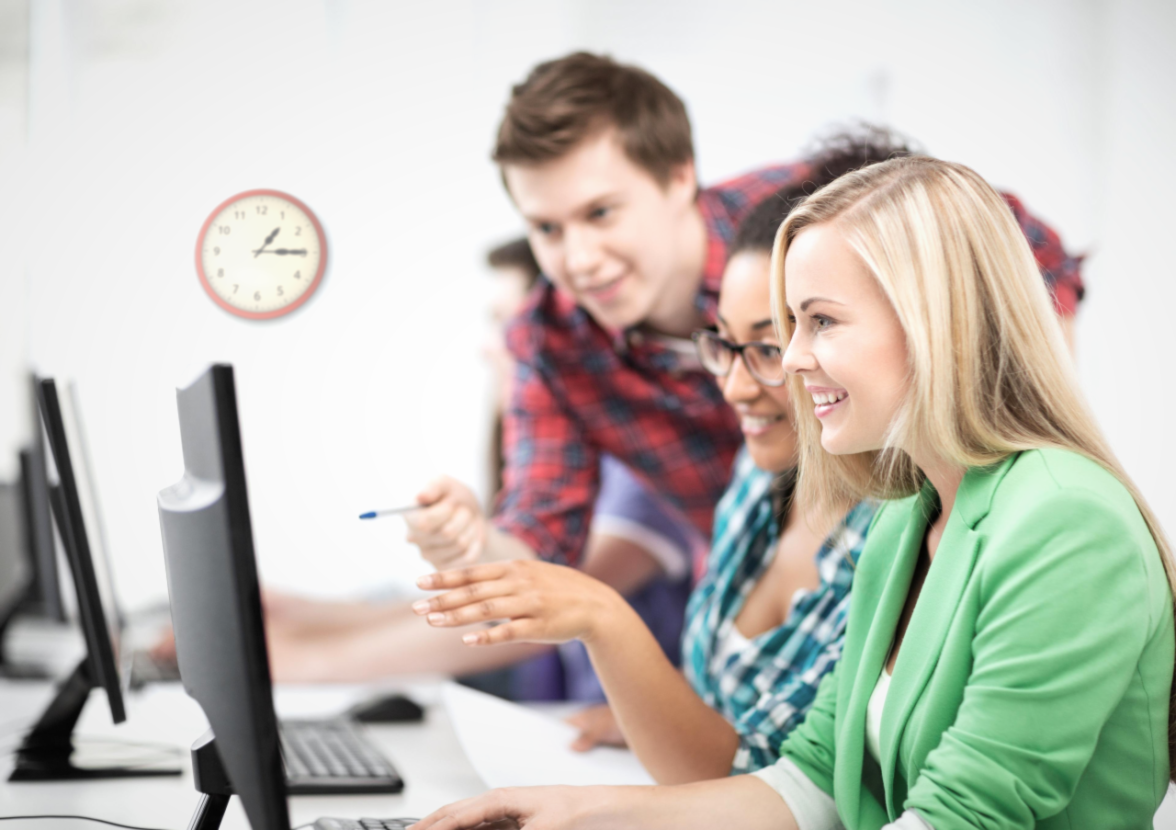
1:15
